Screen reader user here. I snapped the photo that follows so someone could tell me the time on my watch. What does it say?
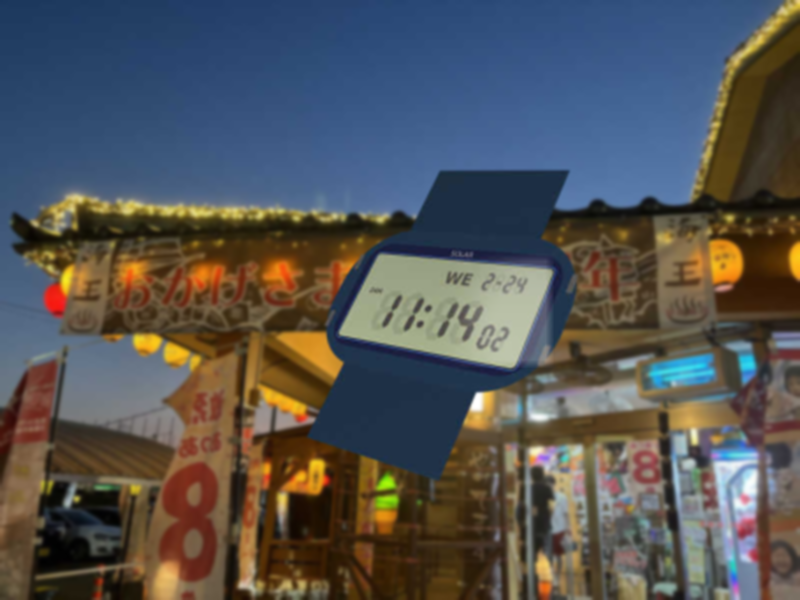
11:14:02
